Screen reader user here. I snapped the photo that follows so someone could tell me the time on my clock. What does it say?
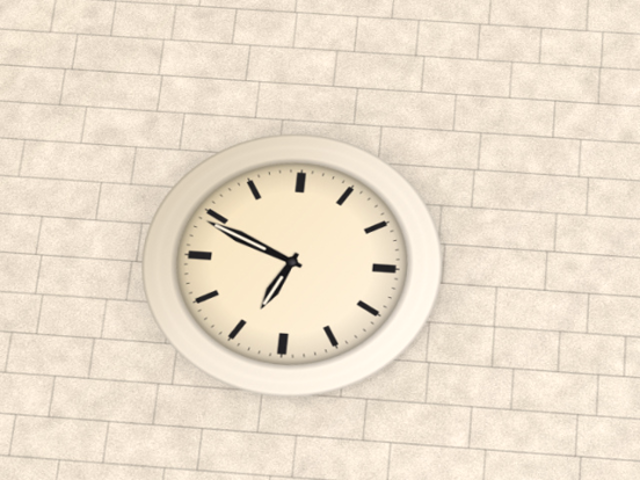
6:49
